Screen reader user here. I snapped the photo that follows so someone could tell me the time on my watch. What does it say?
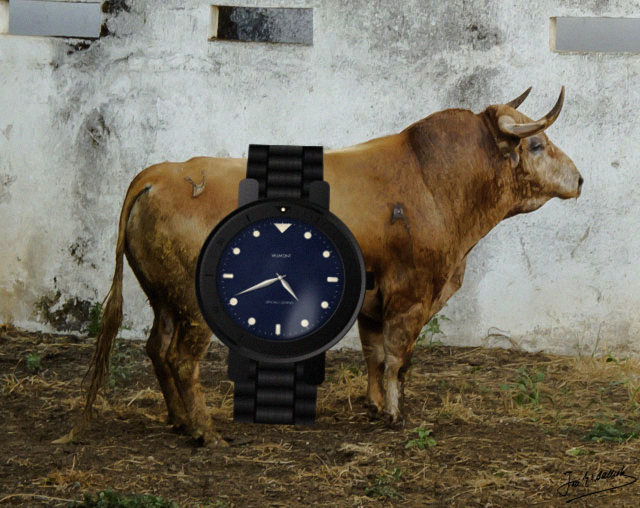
4:41
